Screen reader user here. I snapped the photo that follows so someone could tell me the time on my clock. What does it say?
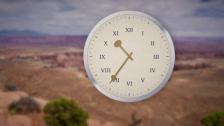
10:36
